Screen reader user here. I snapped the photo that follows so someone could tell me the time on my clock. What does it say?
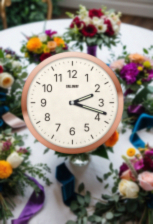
2:18
